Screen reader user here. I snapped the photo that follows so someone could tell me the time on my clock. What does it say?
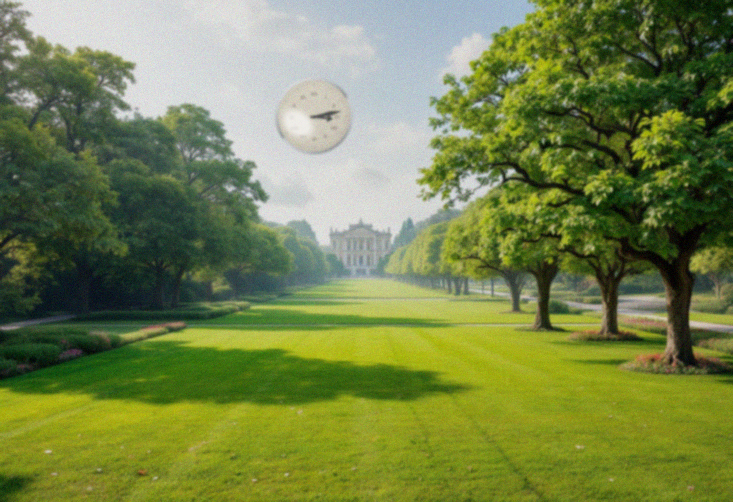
3:13
